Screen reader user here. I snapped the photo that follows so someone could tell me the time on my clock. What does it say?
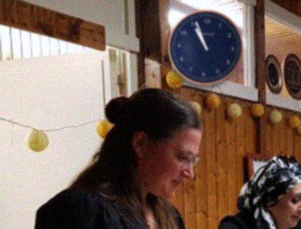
10:56
